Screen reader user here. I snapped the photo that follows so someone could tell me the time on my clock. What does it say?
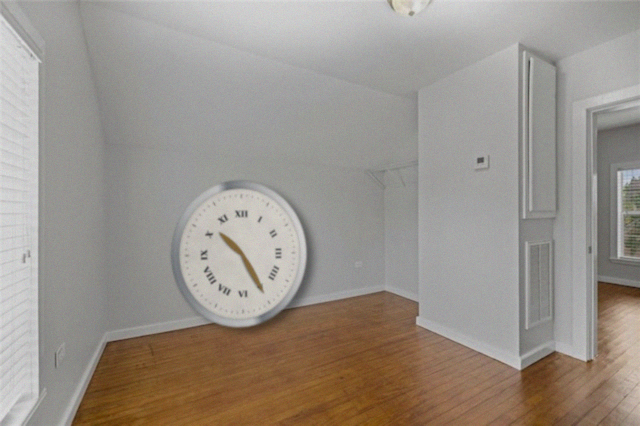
10:25
